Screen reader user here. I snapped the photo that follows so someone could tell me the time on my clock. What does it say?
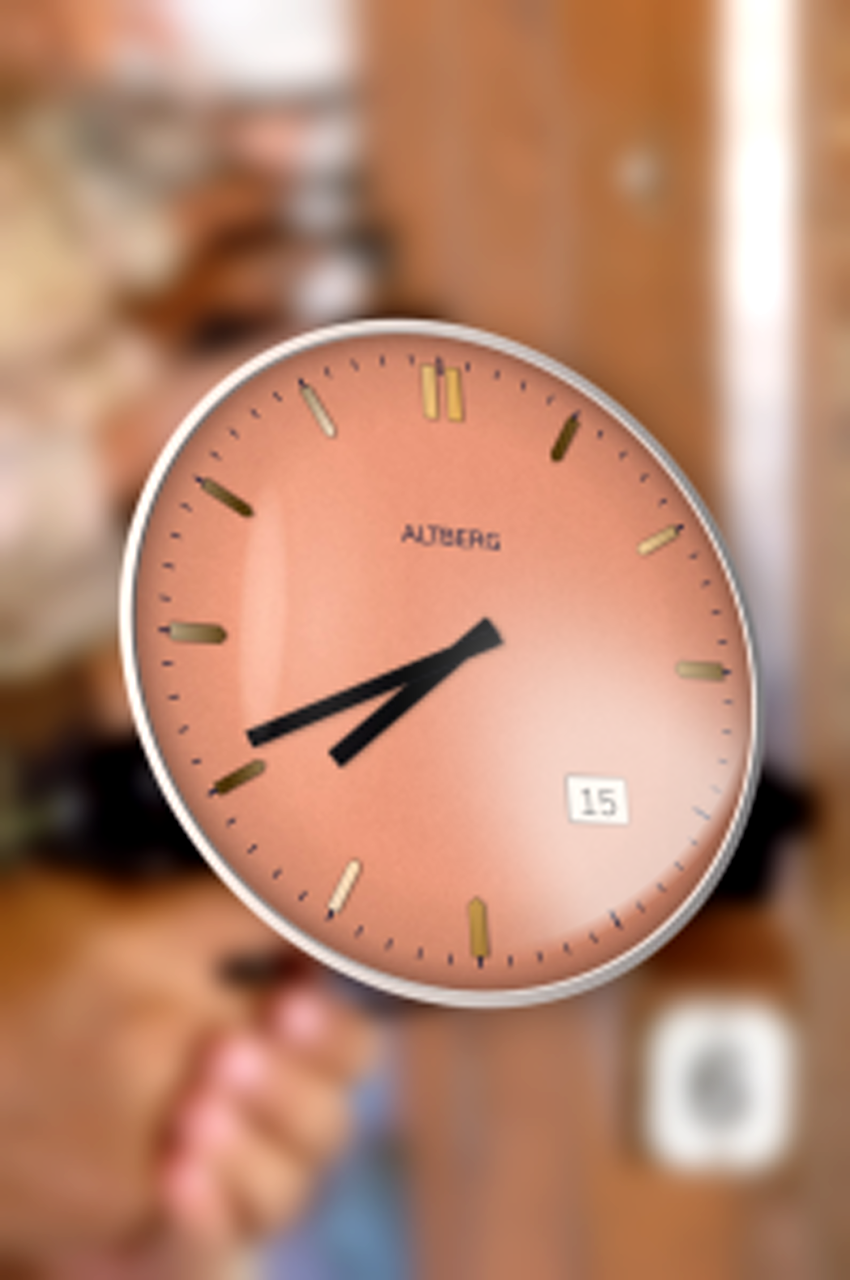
7:41
